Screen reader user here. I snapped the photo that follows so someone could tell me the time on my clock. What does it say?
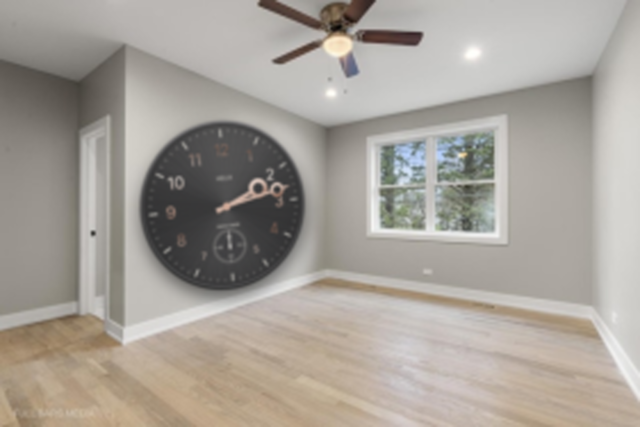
2:13
